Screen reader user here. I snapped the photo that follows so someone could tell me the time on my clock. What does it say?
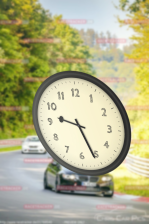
9:26
